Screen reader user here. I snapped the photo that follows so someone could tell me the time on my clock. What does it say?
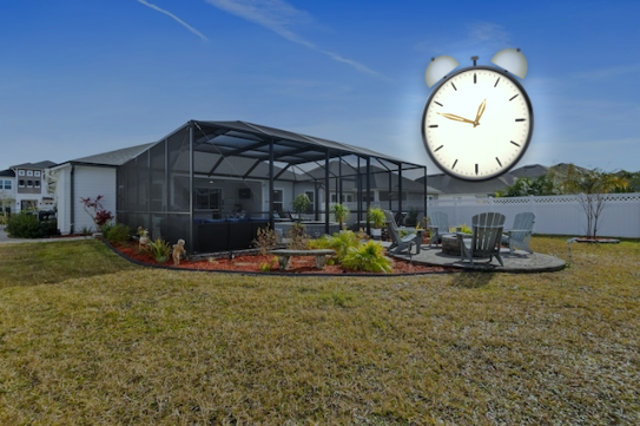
12:48
